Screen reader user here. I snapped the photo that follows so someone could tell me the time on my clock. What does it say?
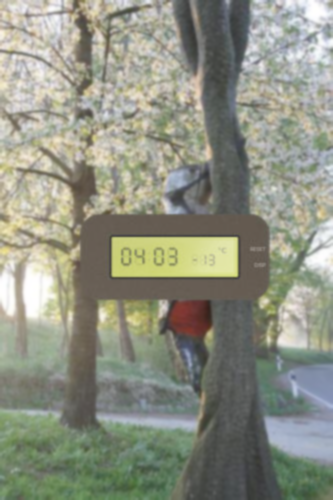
4:03
